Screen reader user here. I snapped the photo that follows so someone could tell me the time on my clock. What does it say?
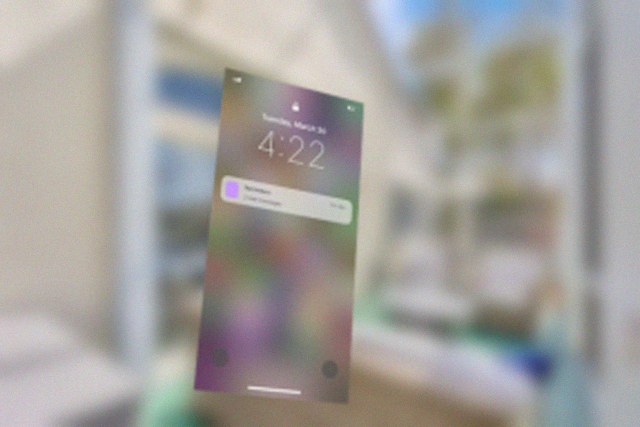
4:22
